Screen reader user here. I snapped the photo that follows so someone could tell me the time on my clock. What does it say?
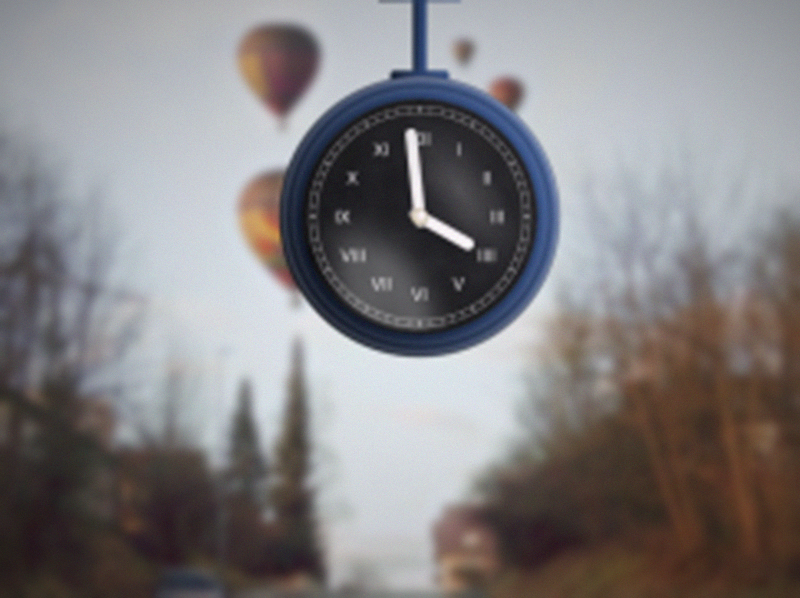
3:59
